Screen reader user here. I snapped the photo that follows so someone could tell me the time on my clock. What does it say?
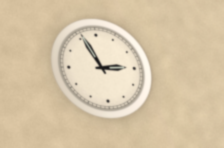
2:56
